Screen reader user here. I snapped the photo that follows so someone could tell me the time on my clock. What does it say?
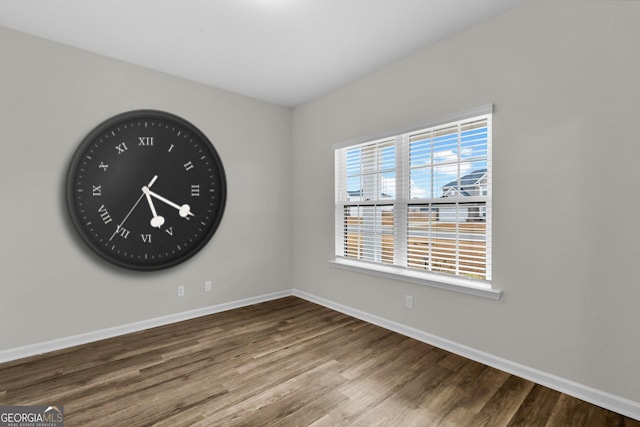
5:19:36
